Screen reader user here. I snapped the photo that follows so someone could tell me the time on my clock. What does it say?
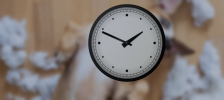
1:49
